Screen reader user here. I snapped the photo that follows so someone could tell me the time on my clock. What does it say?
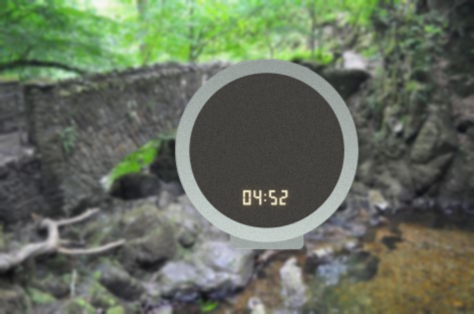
4:52
